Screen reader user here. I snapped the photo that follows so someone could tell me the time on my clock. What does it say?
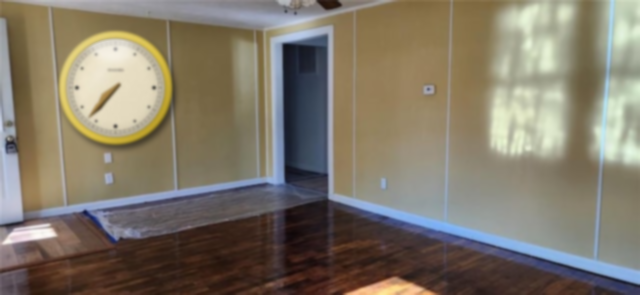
7:37
